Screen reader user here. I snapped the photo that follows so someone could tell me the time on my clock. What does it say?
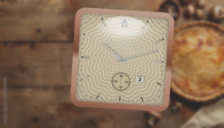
10:12
